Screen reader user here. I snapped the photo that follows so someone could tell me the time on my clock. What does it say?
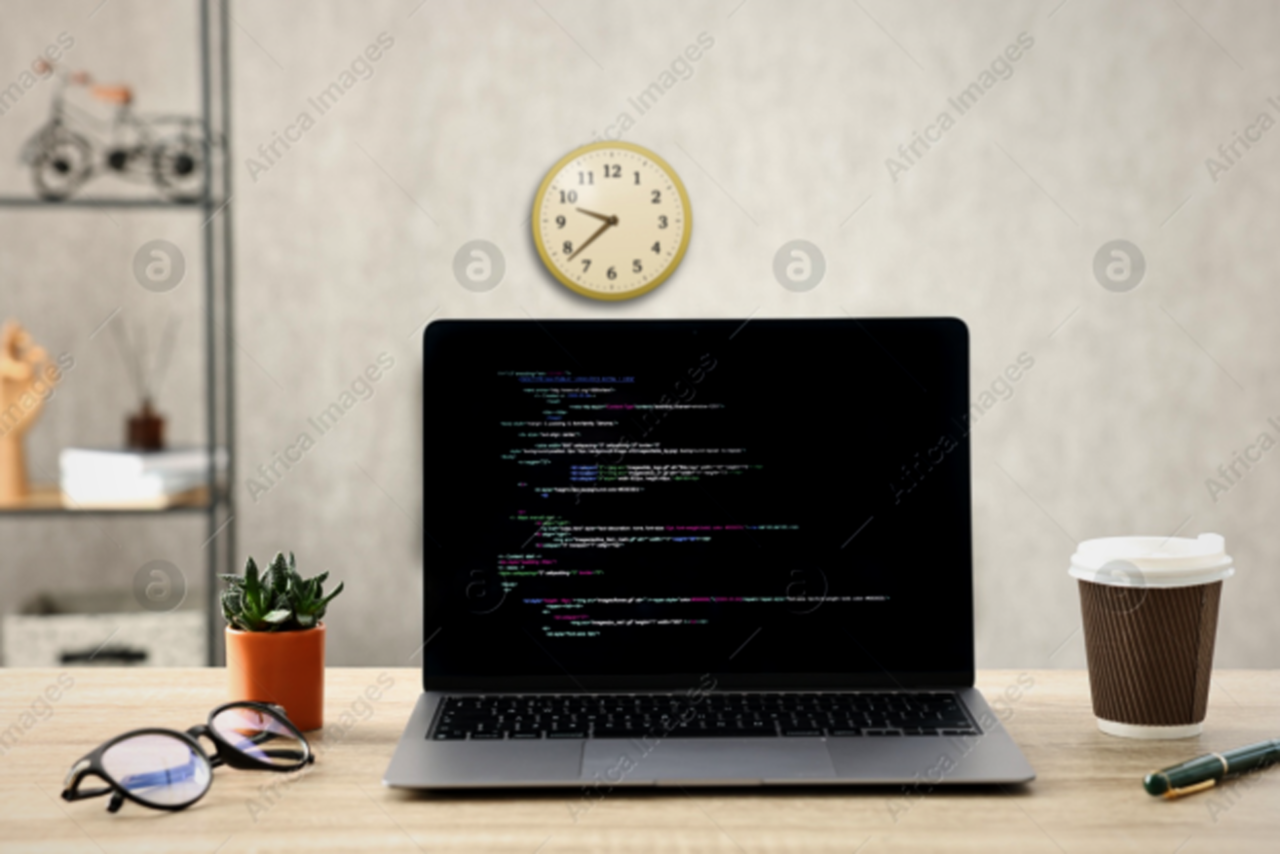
9:38
